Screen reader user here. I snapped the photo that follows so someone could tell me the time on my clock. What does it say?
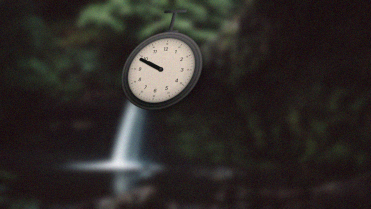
9:49
